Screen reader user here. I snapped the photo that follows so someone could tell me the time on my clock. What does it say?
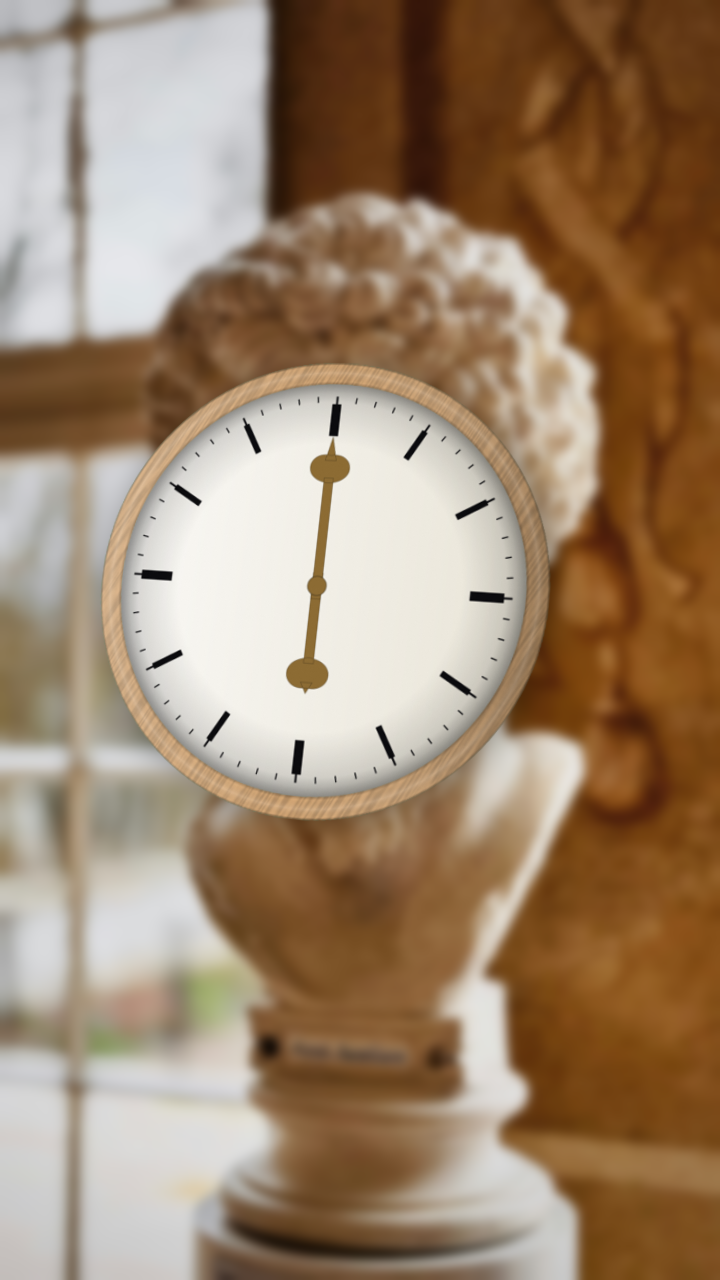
6:00
